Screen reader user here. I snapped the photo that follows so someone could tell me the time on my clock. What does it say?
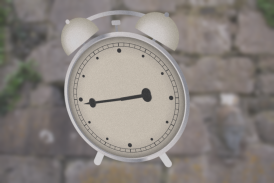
2:44
